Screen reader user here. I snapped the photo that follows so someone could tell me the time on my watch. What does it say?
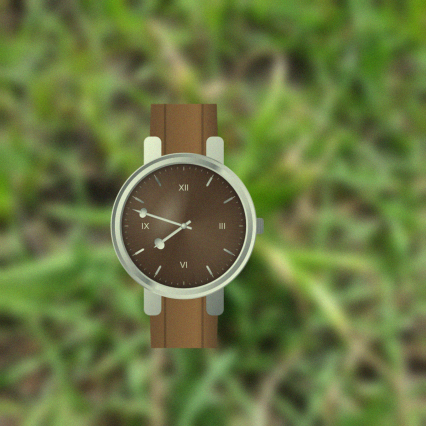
7:48
